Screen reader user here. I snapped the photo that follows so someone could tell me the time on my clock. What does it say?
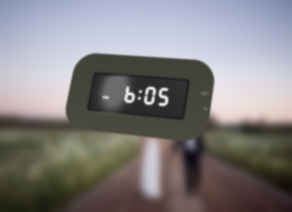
6:05
